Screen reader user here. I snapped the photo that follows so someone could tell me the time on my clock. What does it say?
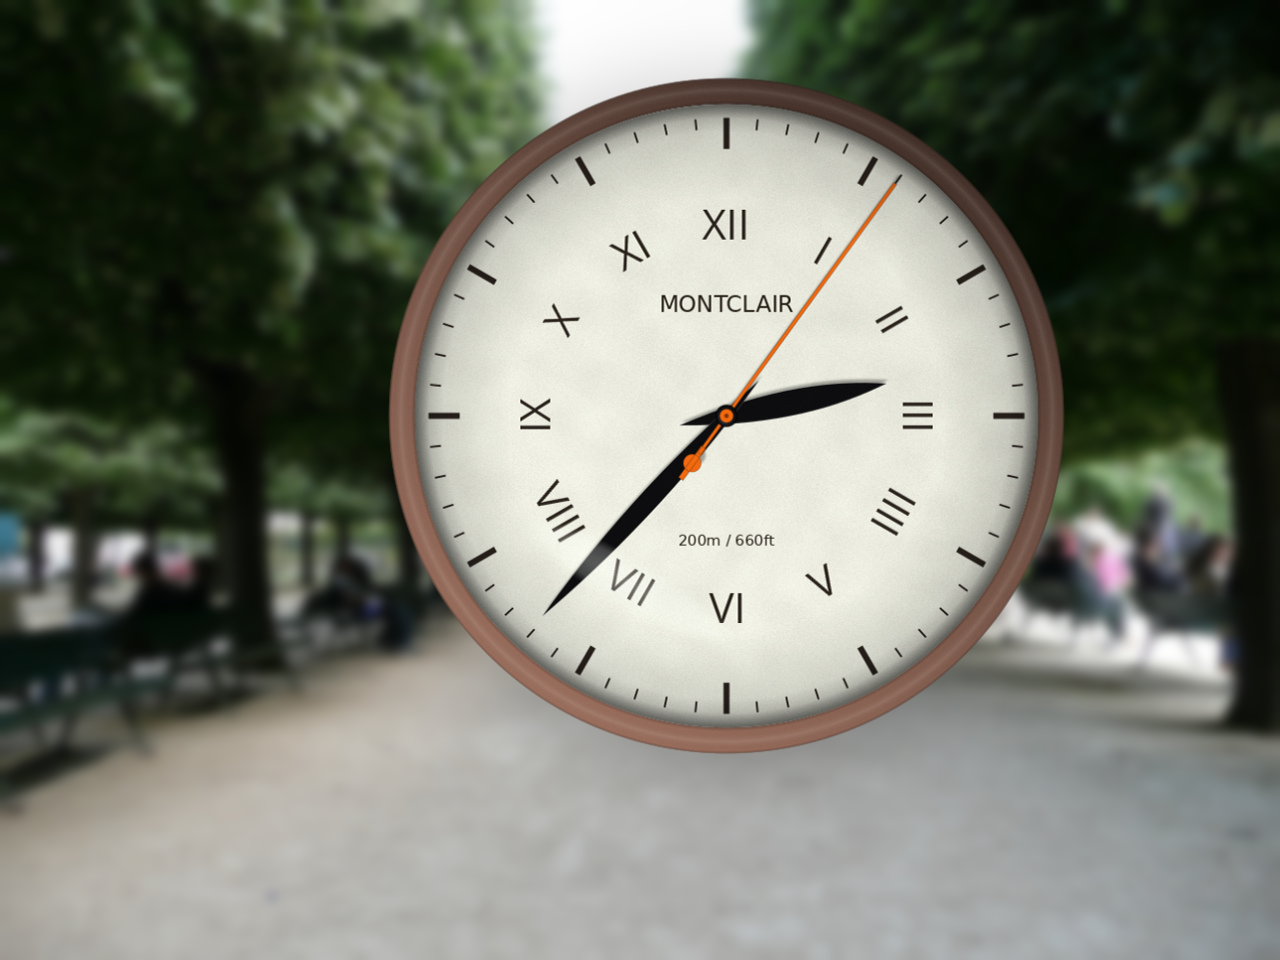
2:37:06
